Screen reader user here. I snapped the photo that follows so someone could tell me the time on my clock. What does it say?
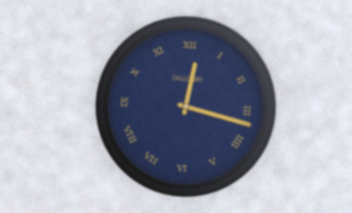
12:17
